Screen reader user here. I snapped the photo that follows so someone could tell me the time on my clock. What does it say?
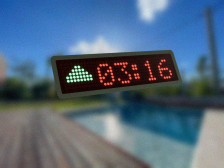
3:16
